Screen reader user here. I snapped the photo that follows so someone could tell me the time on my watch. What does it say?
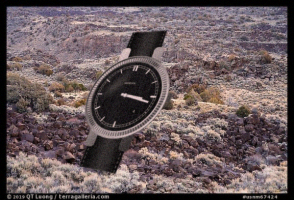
3:17
